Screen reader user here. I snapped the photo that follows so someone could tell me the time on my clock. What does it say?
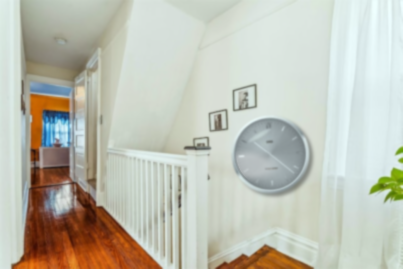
10:22
